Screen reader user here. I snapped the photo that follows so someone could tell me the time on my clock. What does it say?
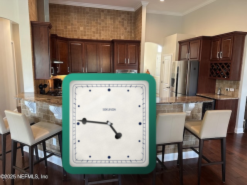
4:46
